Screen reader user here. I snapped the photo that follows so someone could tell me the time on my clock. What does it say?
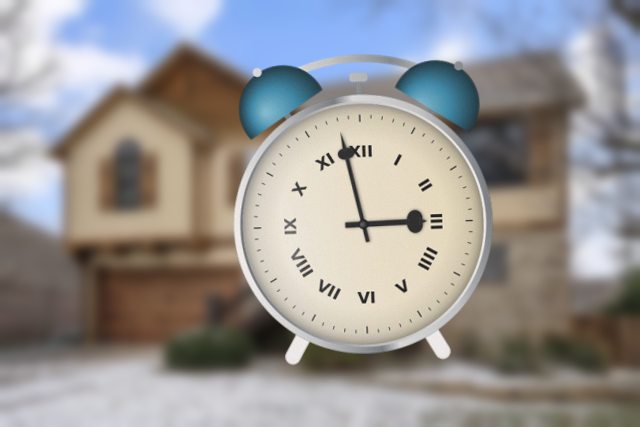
2:58
